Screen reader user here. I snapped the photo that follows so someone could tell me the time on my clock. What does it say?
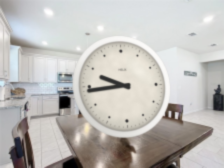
9:44
